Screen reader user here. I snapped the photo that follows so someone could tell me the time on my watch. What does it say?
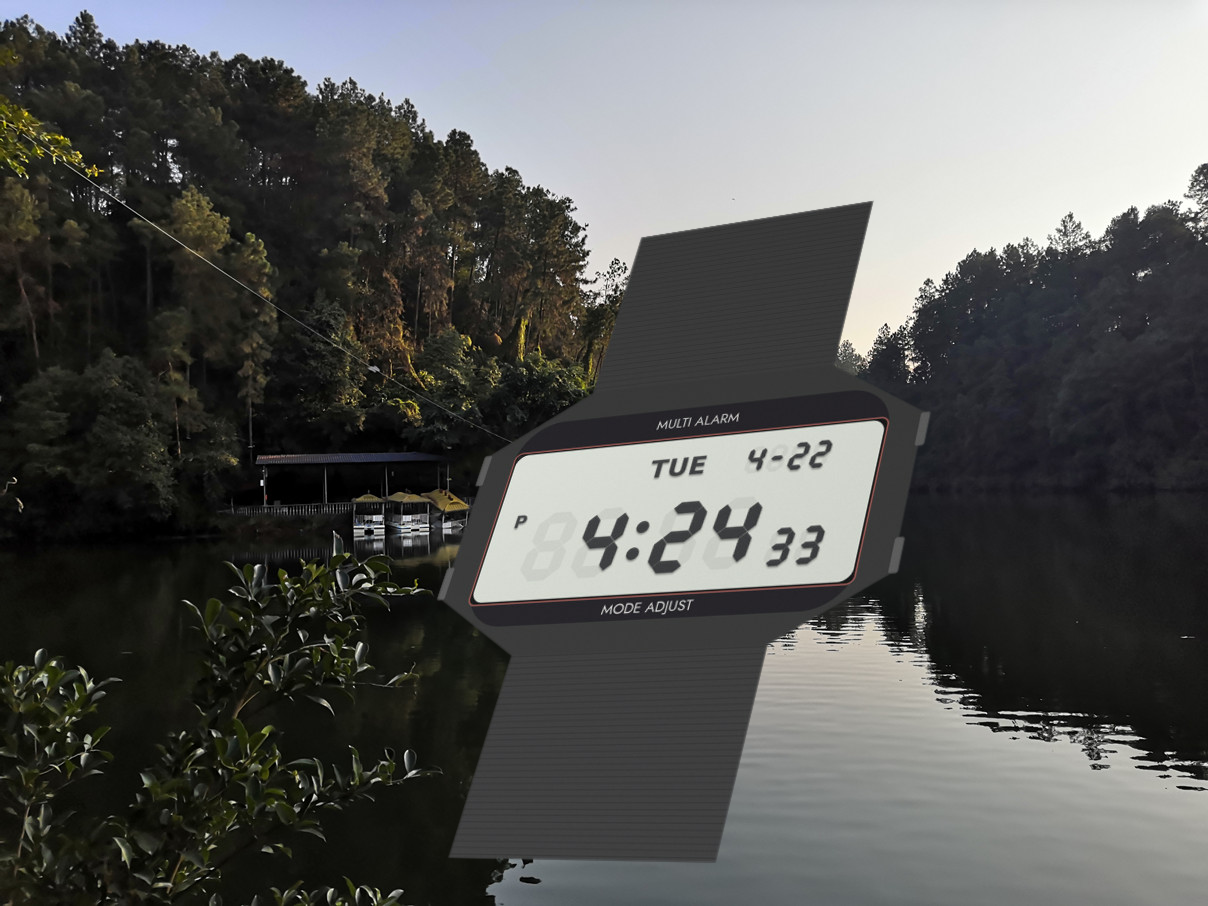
4:24:33
